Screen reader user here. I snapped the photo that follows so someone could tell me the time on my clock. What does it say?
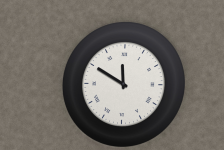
11:50
